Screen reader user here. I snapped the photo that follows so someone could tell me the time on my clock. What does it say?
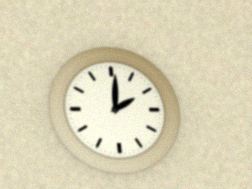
2:01
